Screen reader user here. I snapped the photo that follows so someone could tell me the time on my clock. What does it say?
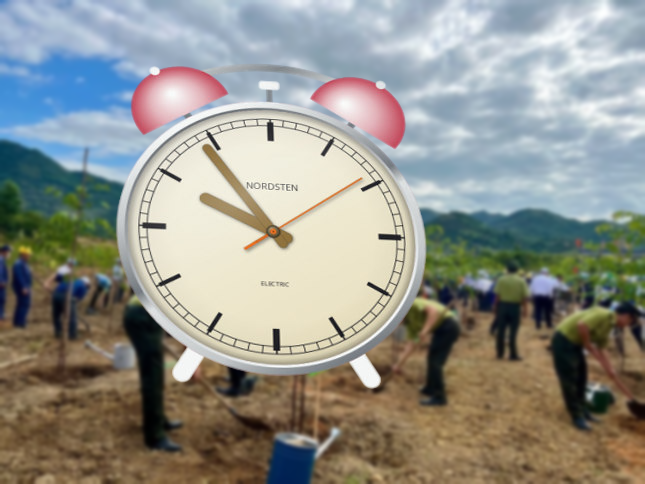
9:54:09
